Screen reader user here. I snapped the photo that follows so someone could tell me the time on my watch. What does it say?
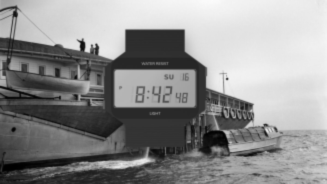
8:42:48
